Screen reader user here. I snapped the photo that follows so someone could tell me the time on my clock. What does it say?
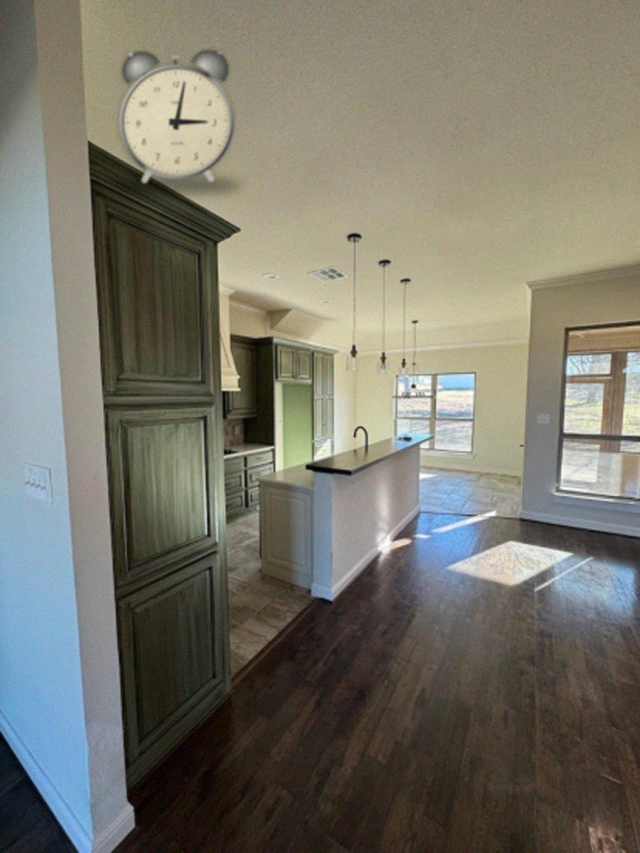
3:02
